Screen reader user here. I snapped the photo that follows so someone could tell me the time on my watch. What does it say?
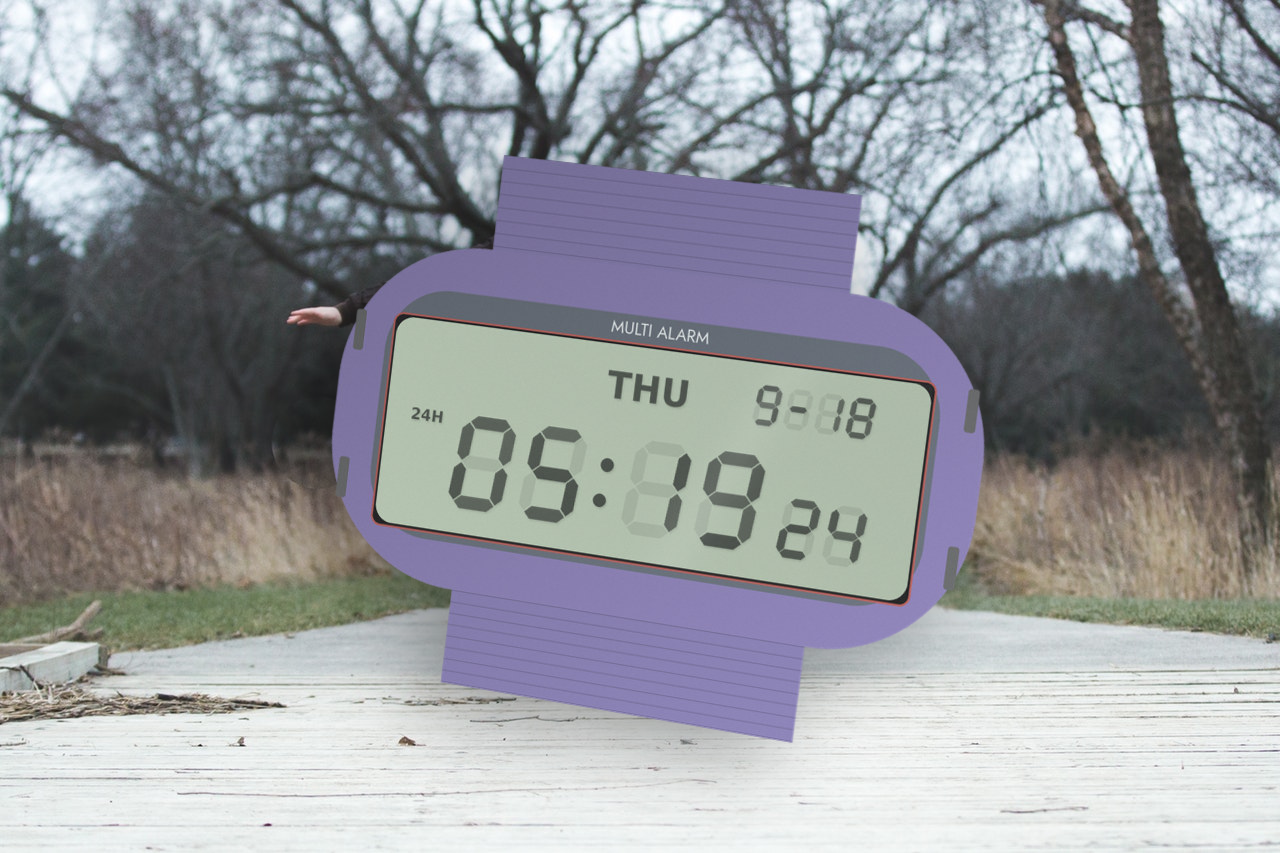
5:19:24
